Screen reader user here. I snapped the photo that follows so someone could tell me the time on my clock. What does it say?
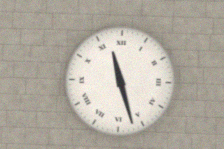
11:27
